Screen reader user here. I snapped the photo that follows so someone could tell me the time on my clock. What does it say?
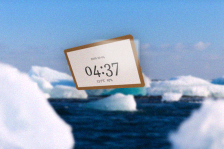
4:37
